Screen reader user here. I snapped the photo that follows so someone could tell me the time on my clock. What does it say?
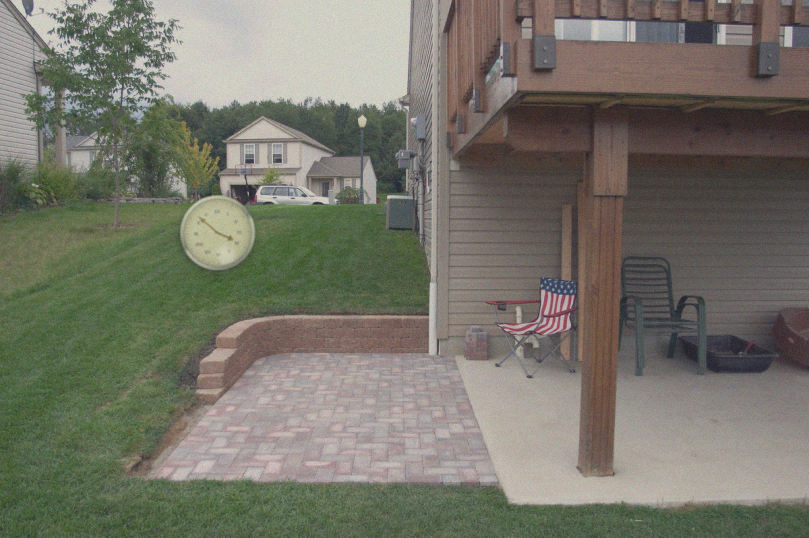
3:52
